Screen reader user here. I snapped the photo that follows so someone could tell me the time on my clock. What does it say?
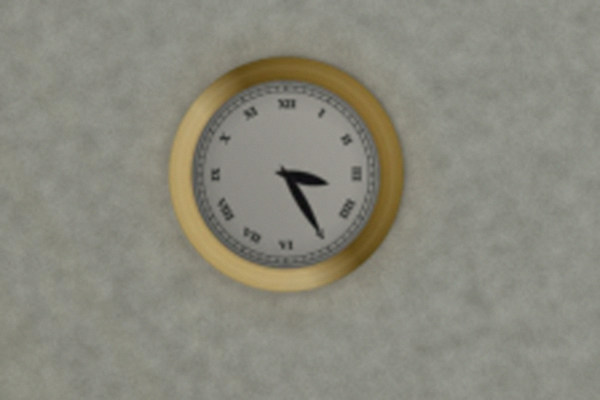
3:25
